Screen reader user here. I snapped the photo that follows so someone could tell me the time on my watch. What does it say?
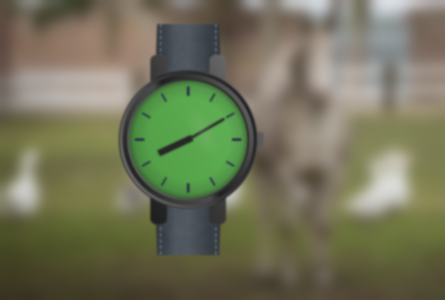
8:10
